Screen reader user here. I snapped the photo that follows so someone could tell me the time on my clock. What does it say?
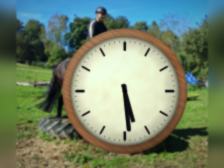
5:29
